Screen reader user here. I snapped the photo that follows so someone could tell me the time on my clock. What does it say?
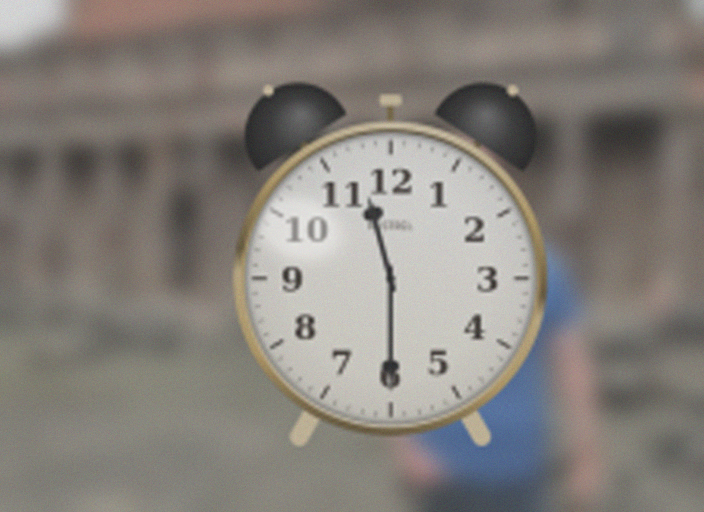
11:30
